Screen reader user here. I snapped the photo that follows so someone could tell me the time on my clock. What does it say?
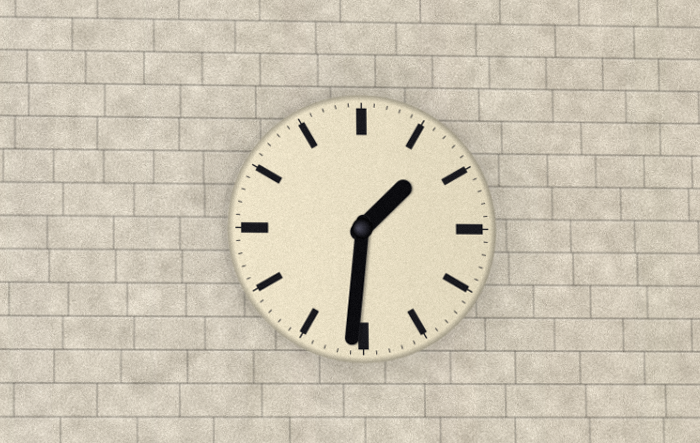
1:31
